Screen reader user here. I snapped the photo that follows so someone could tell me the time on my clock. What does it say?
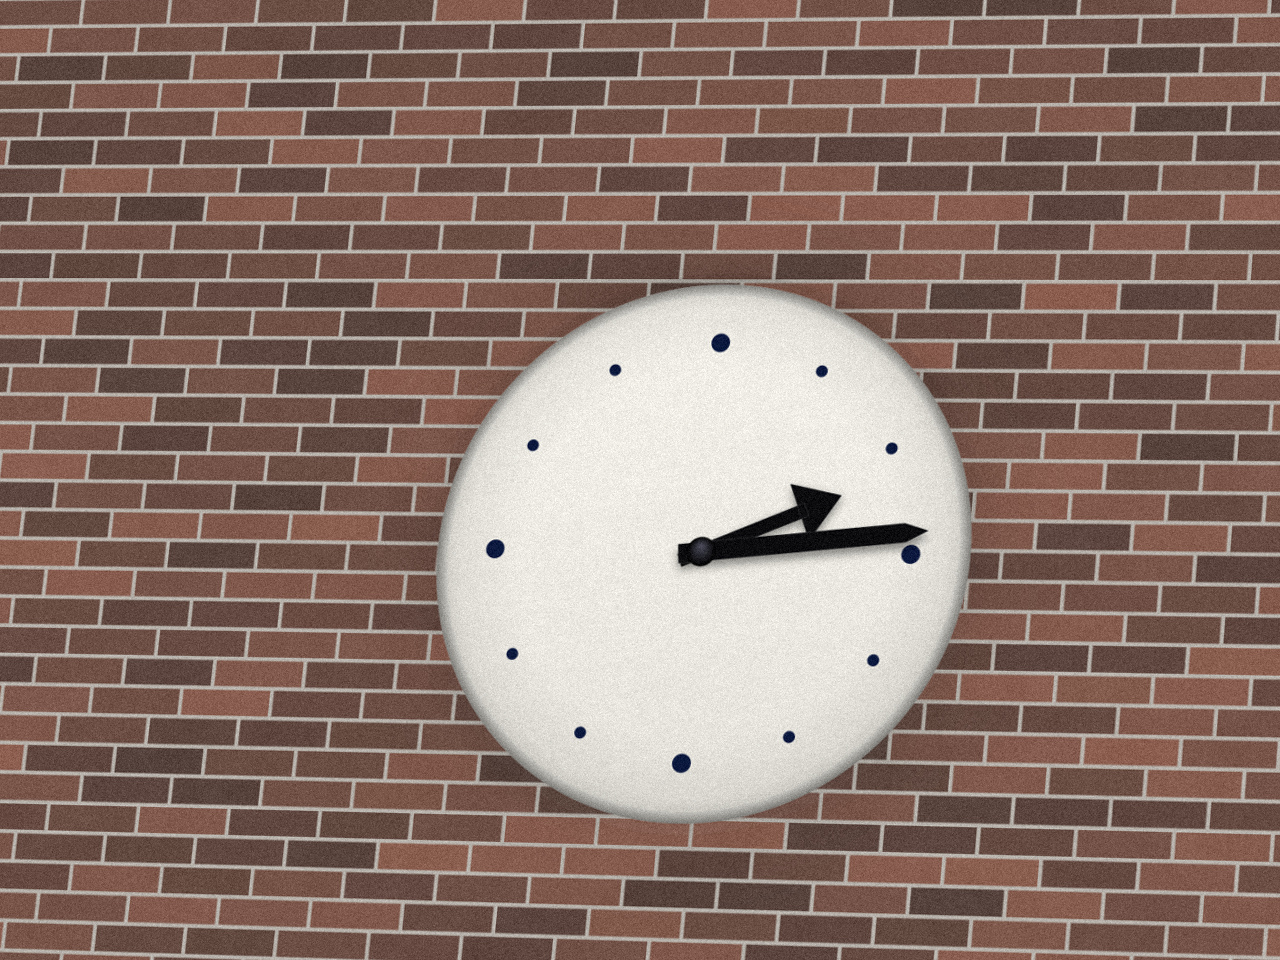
2:14
